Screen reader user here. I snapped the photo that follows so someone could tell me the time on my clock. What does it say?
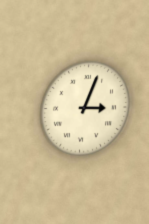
3:03
